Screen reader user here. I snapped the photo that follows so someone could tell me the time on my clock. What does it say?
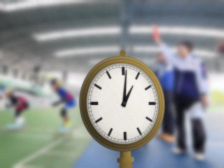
1:01
